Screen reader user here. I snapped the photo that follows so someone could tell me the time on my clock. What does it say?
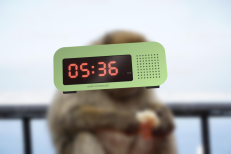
5:36
